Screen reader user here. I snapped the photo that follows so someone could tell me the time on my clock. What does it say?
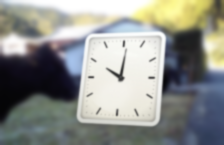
10:01
